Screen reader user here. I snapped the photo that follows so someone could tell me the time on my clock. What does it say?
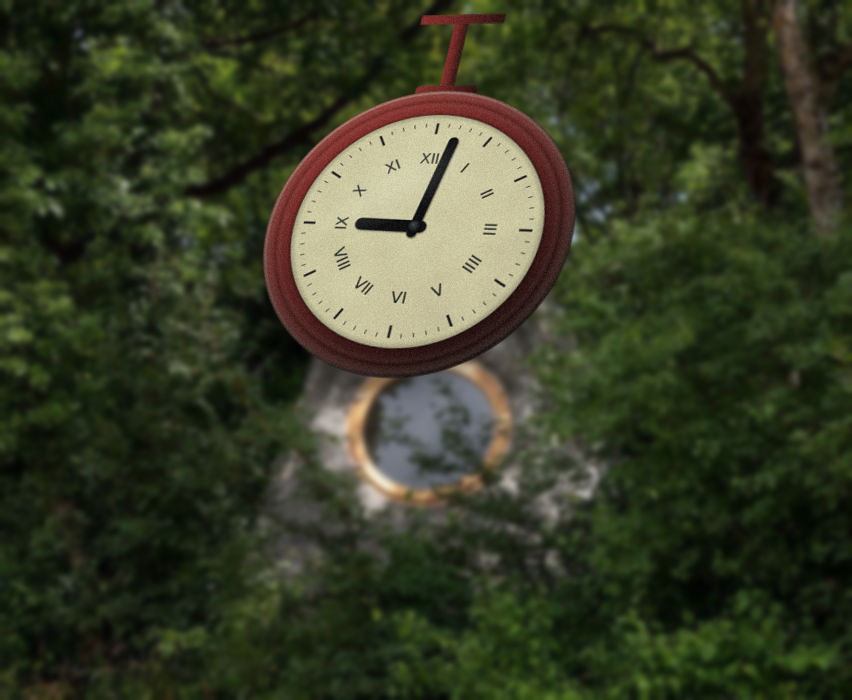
9:02
